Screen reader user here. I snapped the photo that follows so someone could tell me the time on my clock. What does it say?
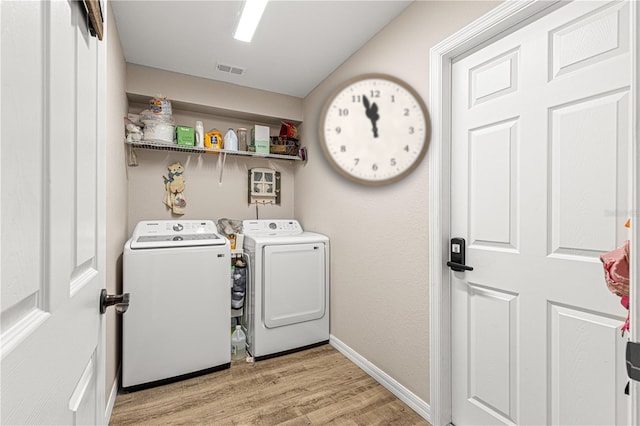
11:57
